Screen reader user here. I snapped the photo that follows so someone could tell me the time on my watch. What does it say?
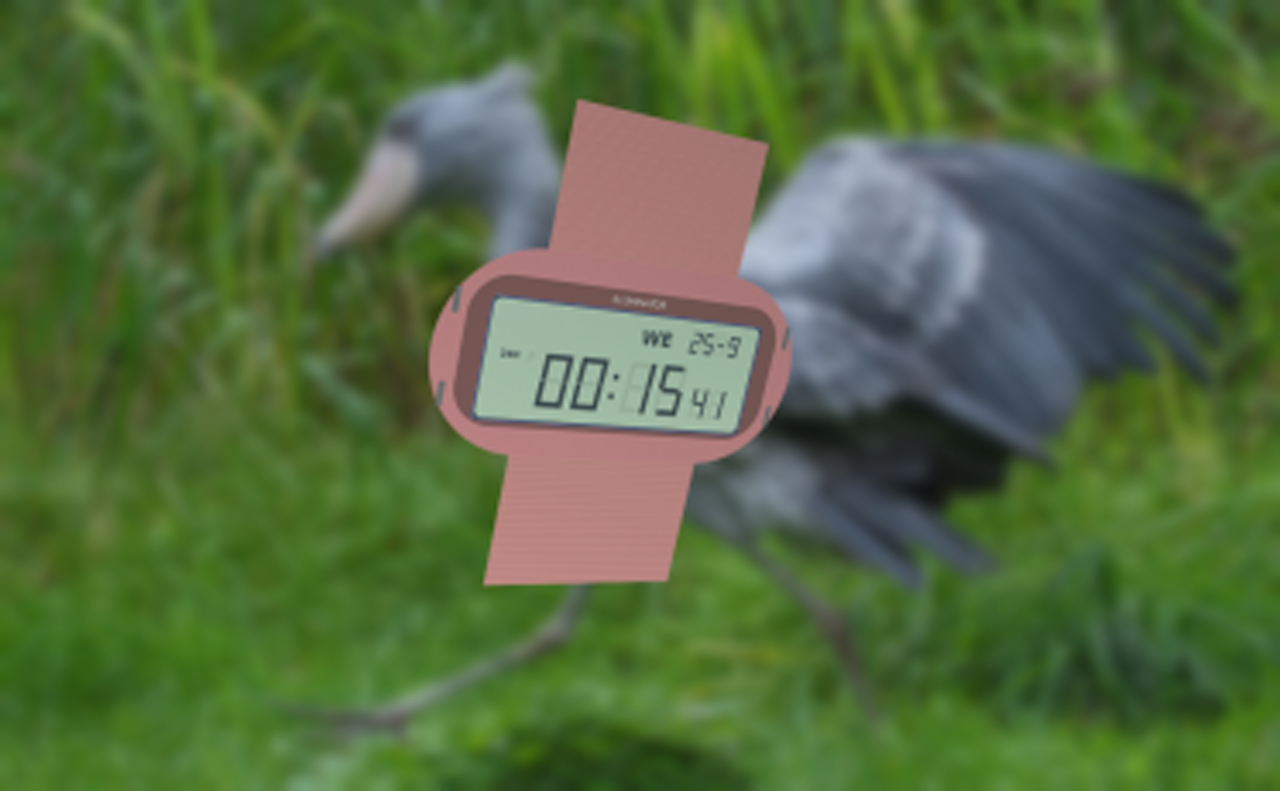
0:15:41
